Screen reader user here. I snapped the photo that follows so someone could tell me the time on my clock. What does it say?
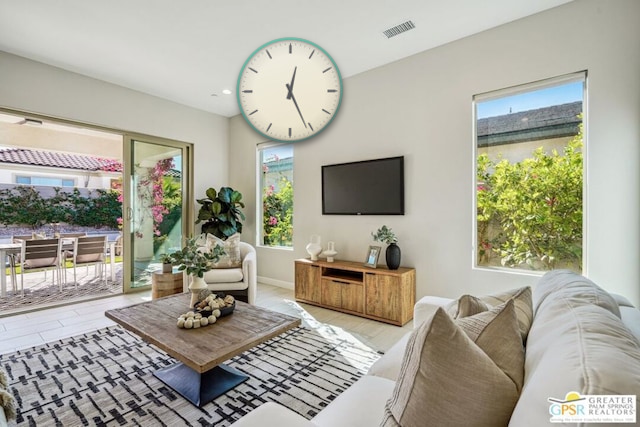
12:26
